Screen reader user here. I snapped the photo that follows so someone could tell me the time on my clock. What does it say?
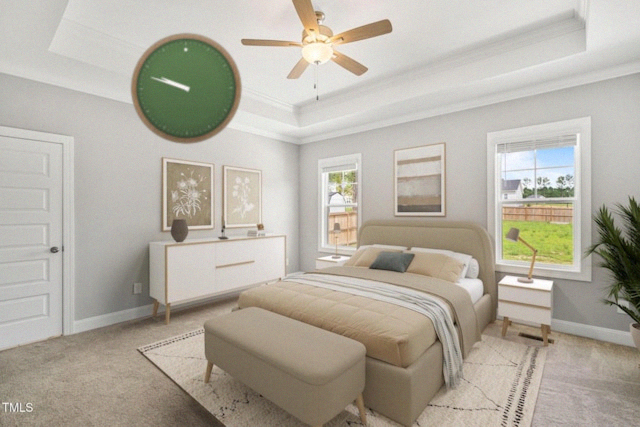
9:48
